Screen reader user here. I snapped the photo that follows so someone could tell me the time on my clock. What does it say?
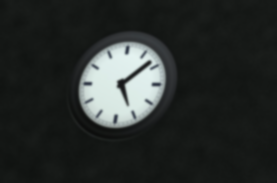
5:08
